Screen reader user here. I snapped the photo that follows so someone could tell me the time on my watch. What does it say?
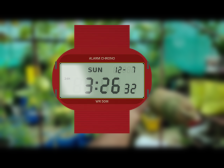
3:26:32
